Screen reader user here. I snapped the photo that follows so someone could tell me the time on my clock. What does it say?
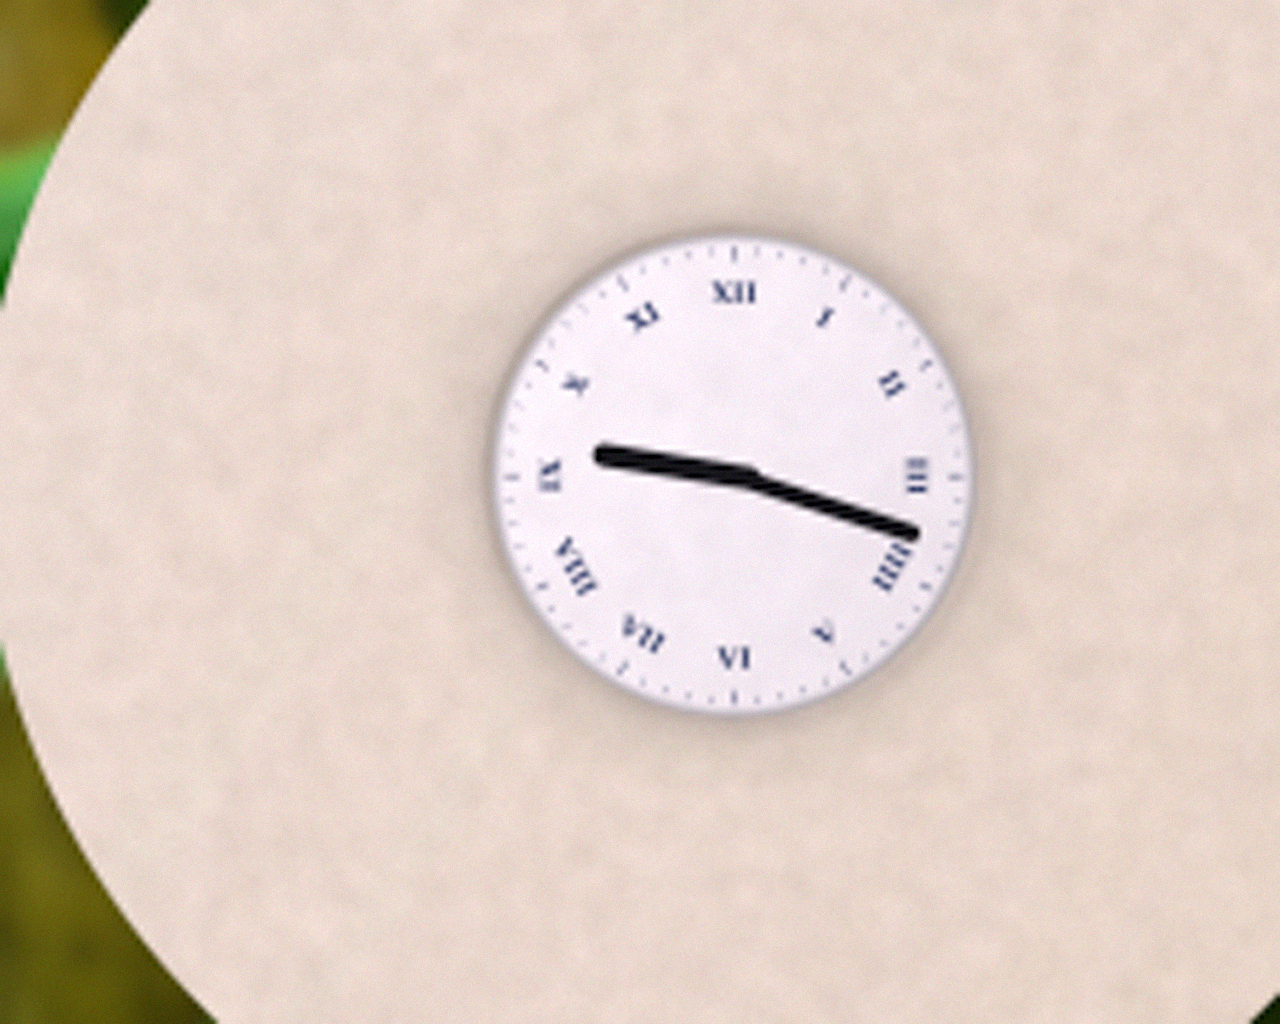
9:18
